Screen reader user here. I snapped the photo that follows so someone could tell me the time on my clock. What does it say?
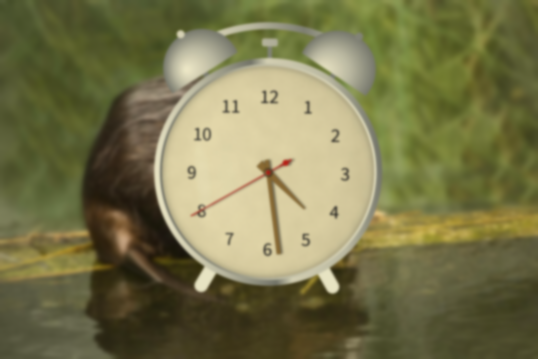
4:28:40
